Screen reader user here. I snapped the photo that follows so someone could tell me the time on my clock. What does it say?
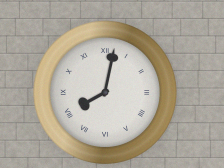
8:02
